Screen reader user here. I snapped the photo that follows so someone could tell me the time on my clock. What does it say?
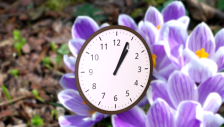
1:04
